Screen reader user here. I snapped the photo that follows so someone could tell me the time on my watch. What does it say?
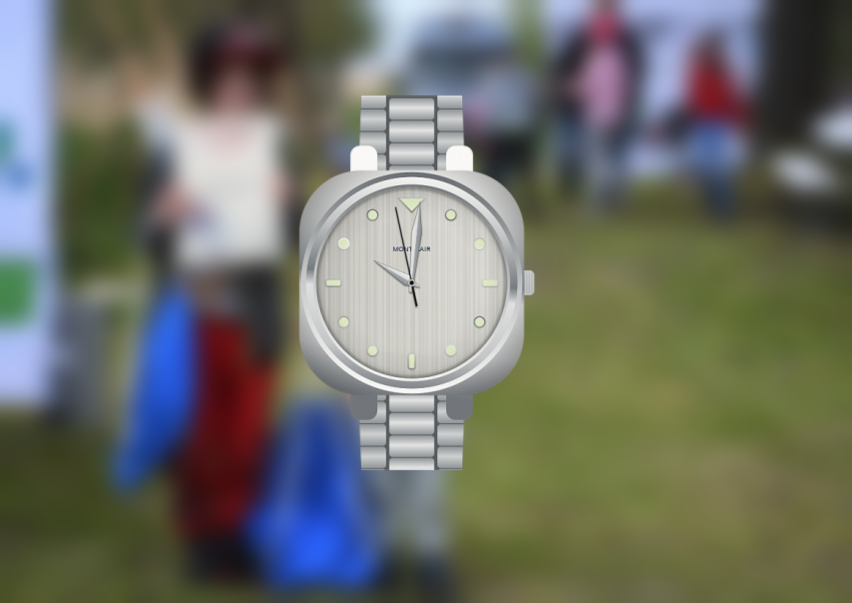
10:00:58
